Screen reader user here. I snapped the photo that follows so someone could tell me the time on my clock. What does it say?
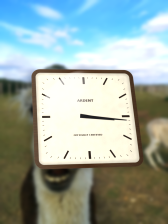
3:16
